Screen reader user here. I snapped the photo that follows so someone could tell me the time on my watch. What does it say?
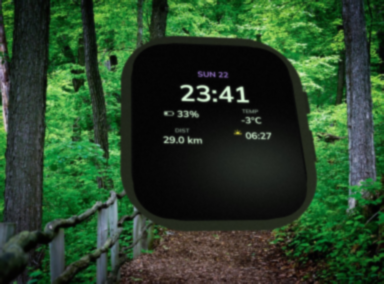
23:41
